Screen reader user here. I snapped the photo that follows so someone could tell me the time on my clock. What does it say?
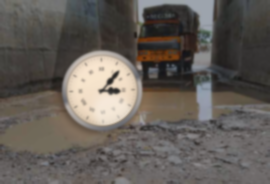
3:07
